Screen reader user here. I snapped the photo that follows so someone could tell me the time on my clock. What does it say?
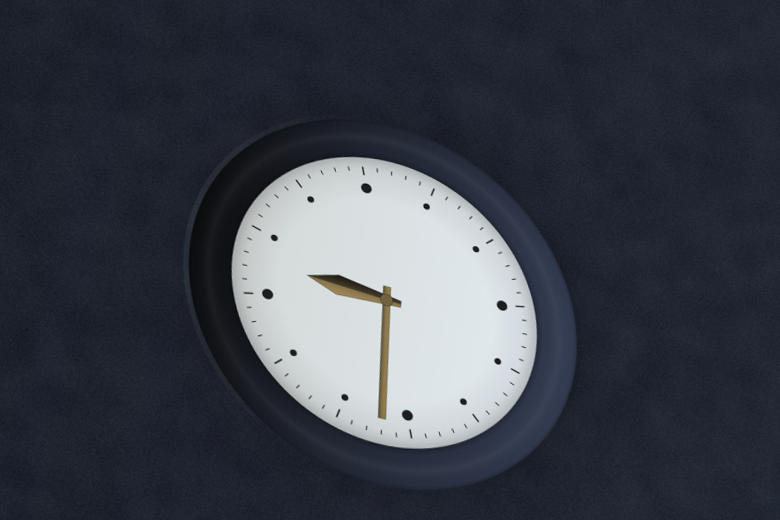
9:32
